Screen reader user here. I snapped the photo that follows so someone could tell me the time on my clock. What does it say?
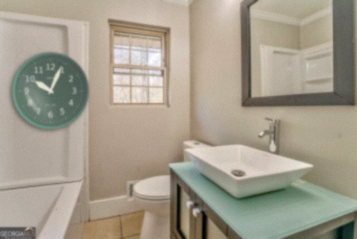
10:04
